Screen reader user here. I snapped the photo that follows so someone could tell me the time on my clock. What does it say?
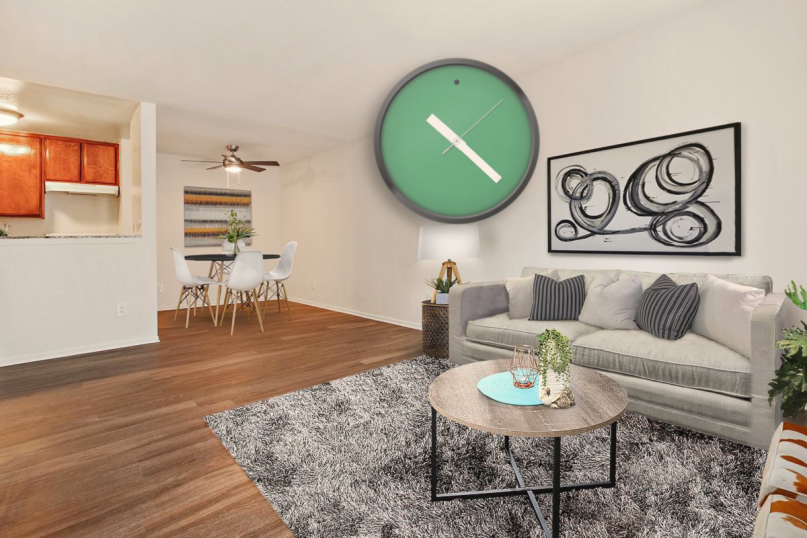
10:22:08
